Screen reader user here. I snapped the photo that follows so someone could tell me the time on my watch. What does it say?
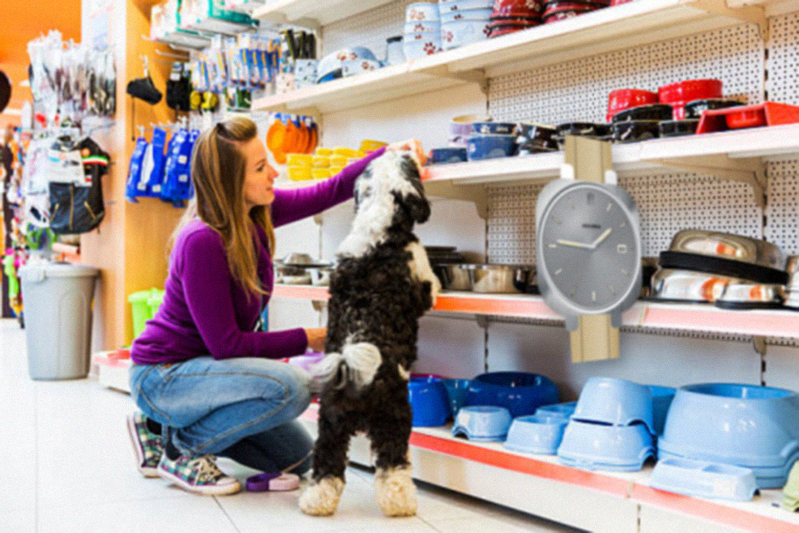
1:46
